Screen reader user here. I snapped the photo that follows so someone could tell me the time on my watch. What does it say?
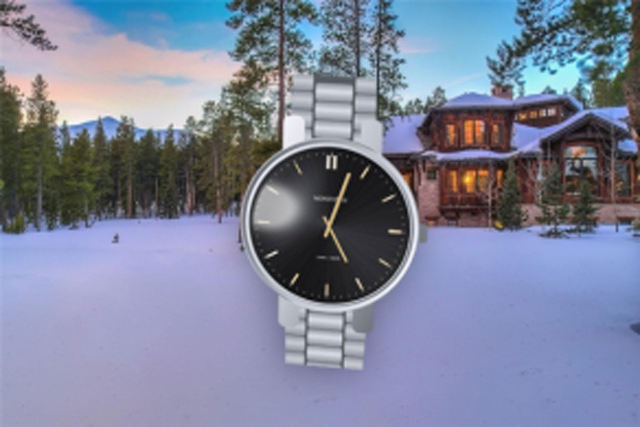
5:03
